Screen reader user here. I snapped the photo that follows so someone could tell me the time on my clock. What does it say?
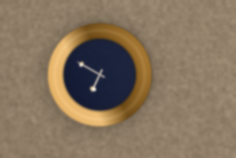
6:50
